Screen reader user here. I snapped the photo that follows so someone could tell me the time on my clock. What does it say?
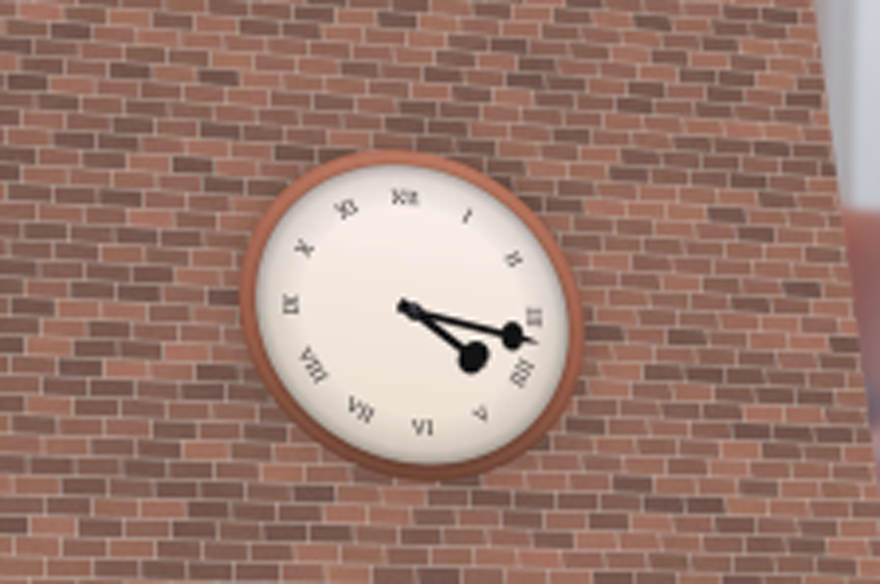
4:17
